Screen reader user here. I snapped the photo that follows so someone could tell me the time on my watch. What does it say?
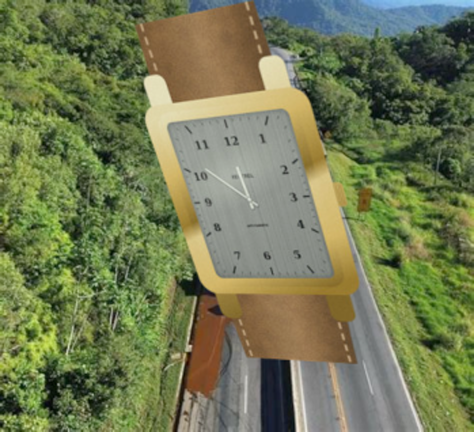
11:52
